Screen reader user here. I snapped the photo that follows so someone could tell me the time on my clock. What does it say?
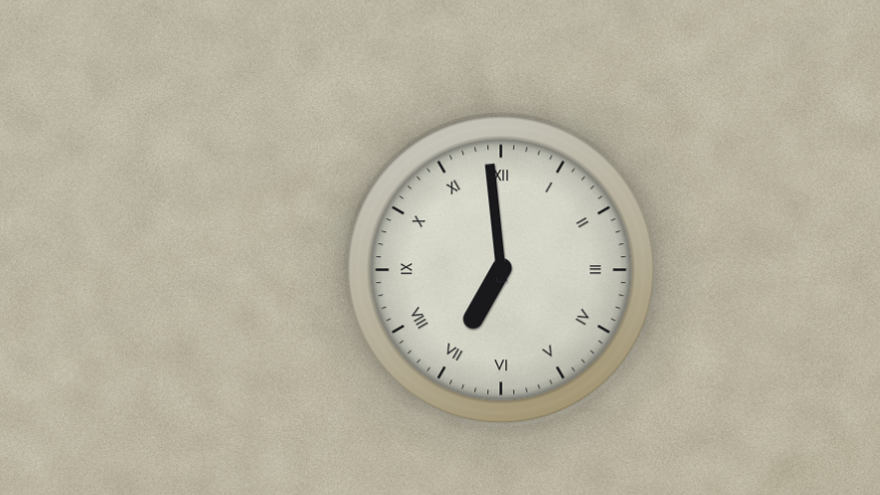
6:59
